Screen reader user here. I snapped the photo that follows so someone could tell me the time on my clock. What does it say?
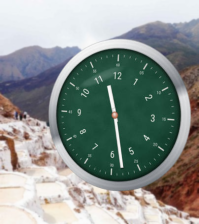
11:28
